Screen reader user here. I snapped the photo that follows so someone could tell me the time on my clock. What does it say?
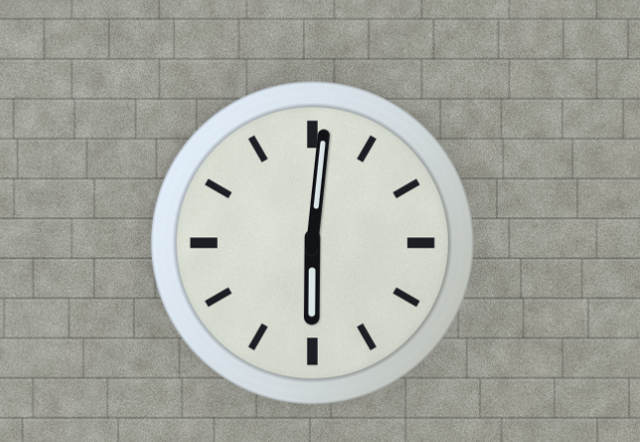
6:01
